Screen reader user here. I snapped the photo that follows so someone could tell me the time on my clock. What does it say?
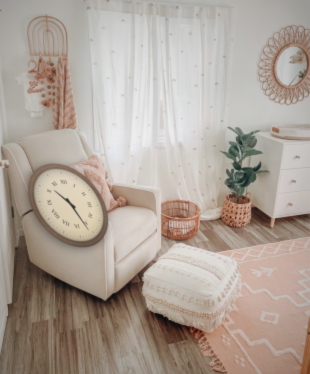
10:26
